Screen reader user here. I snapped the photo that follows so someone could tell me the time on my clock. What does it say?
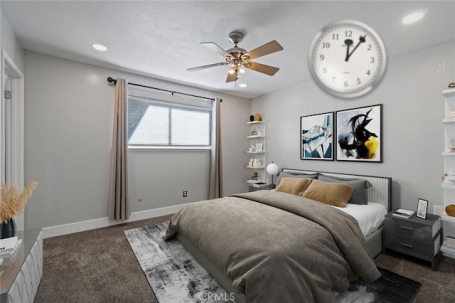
12:06
